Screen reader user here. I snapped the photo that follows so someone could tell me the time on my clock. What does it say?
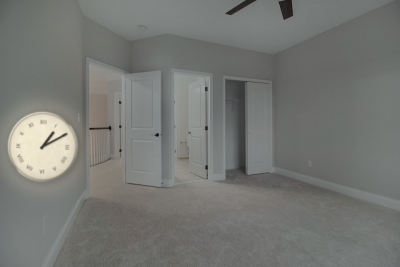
1:10
